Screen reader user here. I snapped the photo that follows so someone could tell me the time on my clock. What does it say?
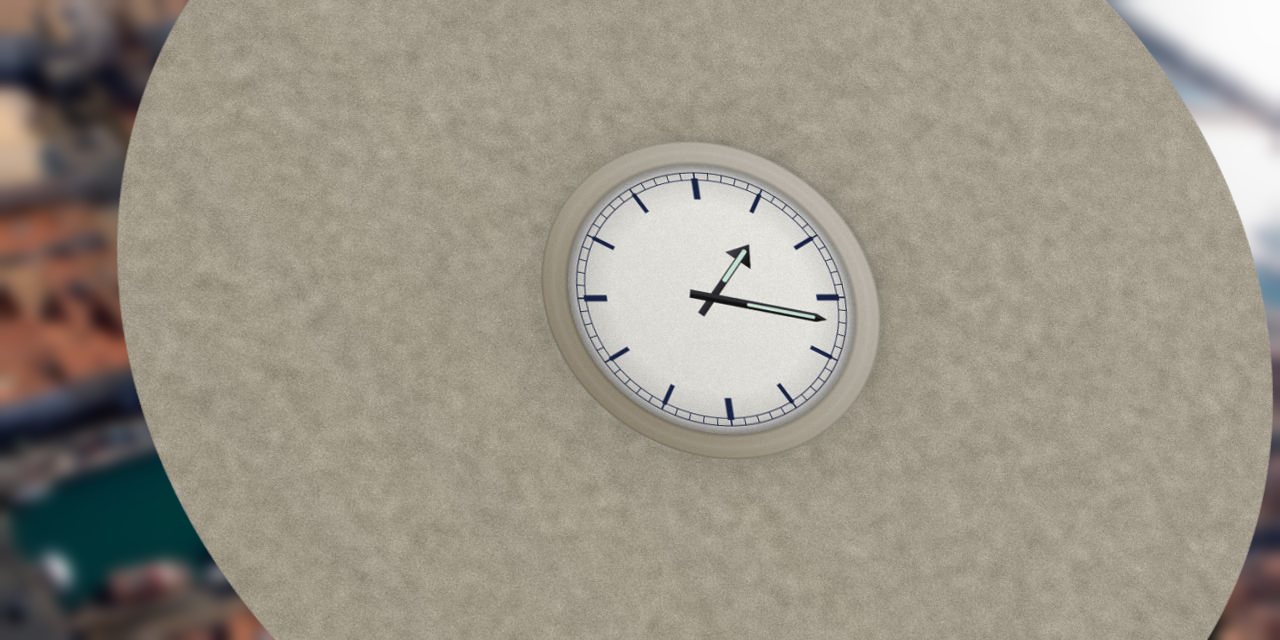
1:17
